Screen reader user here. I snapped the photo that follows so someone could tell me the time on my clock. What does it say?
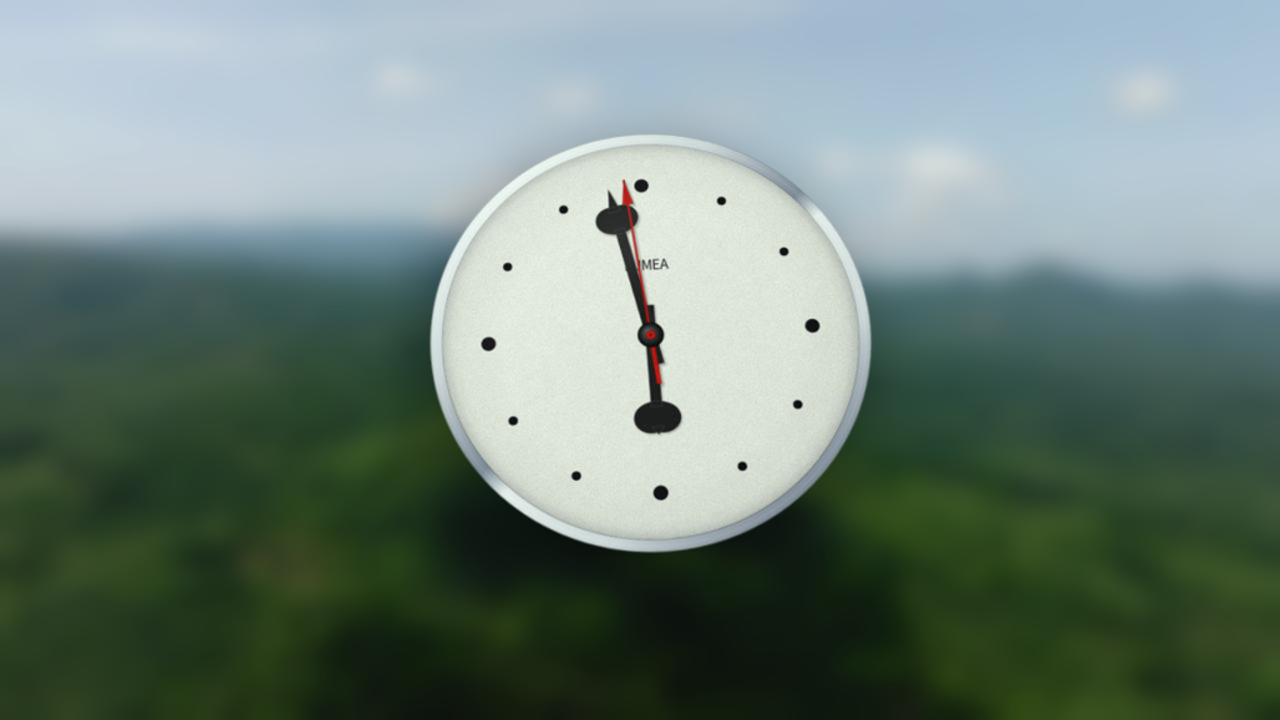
5:57:59
